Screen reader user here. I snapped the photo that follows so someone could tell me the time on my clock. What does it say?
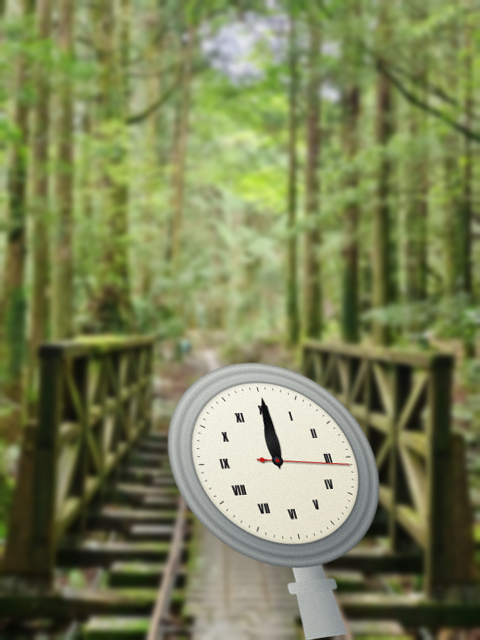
12:00:16
